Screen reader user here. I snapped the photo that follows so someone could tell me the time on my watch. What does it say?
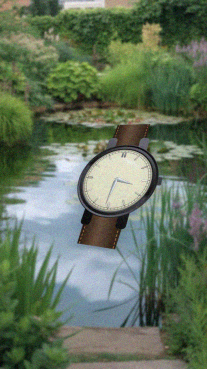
3:31
